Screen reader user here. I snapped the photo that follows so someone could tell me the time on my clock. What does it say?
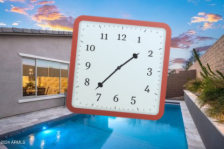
1:37
